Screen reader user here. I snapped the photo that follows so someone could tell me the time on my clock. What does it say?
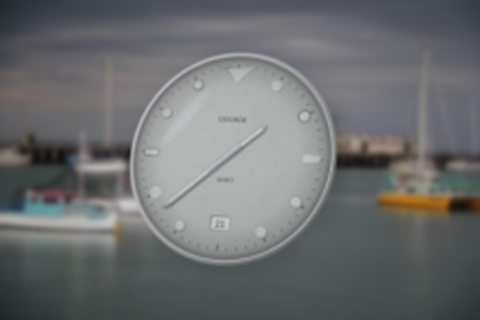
1:38
